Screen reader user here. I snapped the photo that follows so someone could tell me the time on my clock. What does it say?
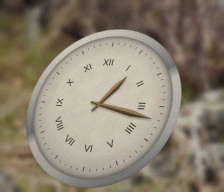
1:17
